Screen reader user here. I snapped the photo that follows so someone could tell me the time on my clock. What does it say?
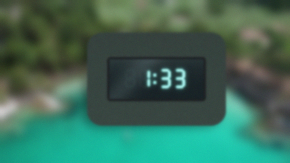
1:33
